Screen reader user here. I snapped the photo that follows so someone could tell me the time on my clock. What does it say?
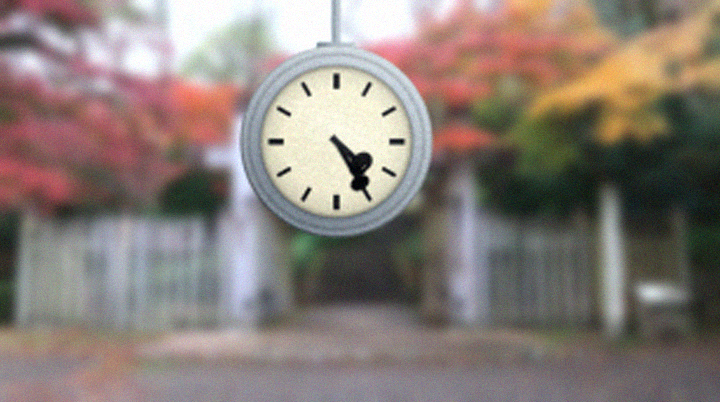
4:25
